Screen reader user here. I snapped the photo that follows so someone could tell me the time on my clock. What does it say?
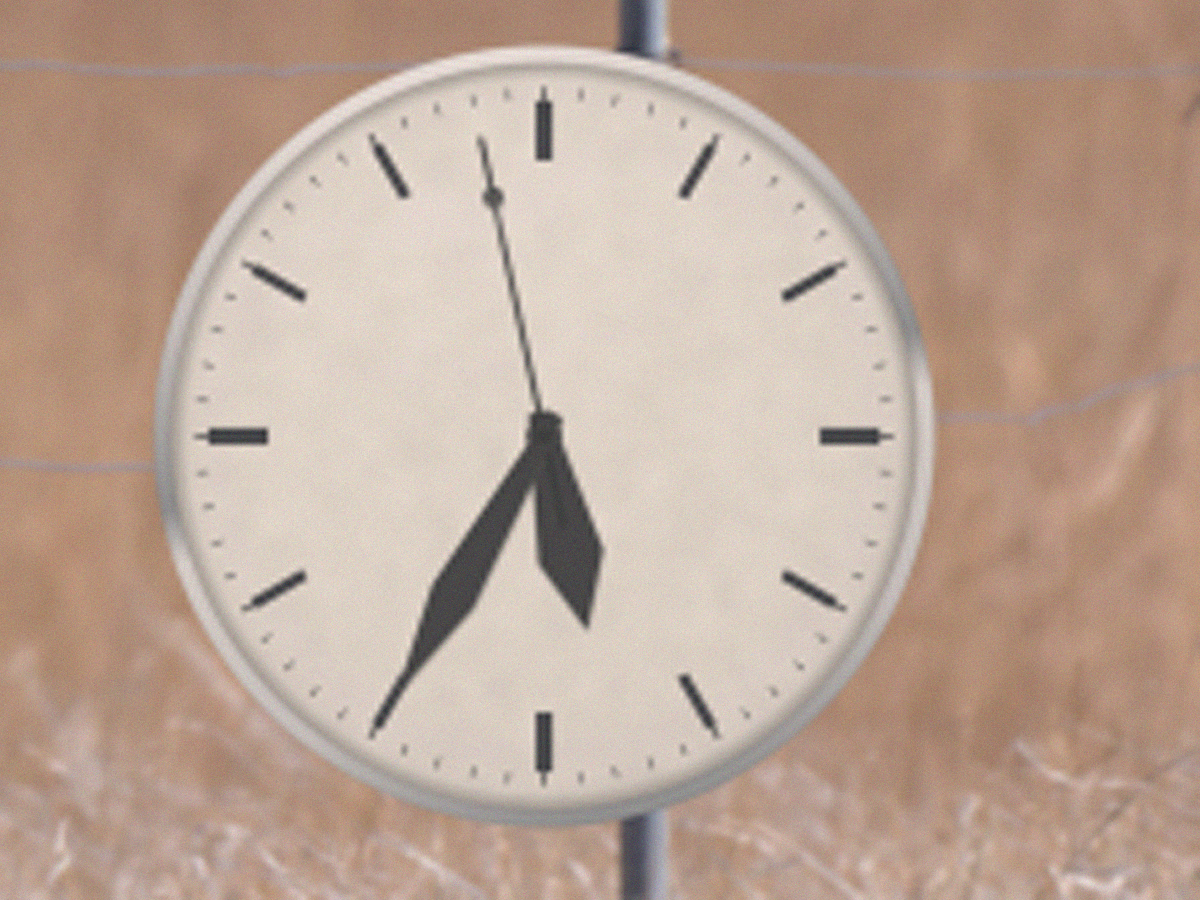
5:34:58
